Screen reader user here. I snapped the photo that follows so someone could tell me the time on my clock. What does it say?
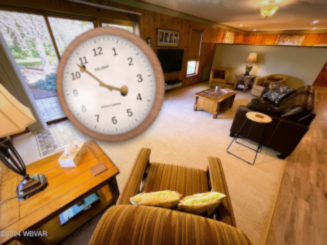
3:53
